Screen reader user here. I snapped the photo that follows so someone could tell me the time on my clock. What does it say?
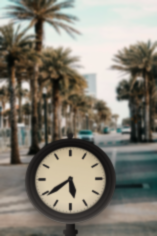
5:39
